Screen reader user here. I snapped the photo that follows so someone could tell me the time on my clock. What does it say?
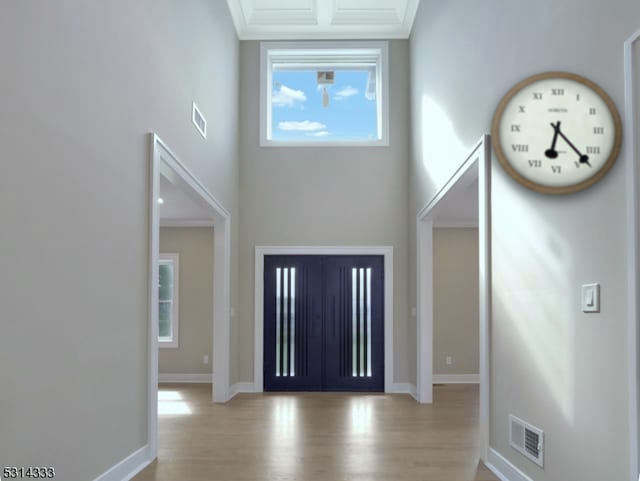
6:23
